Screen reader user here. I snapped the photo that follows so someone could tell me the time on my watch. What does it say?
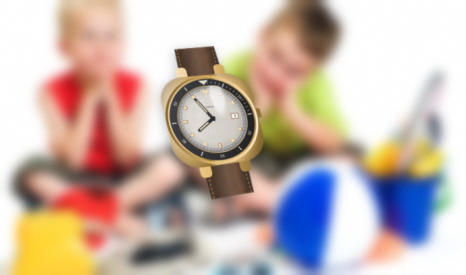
7:55
